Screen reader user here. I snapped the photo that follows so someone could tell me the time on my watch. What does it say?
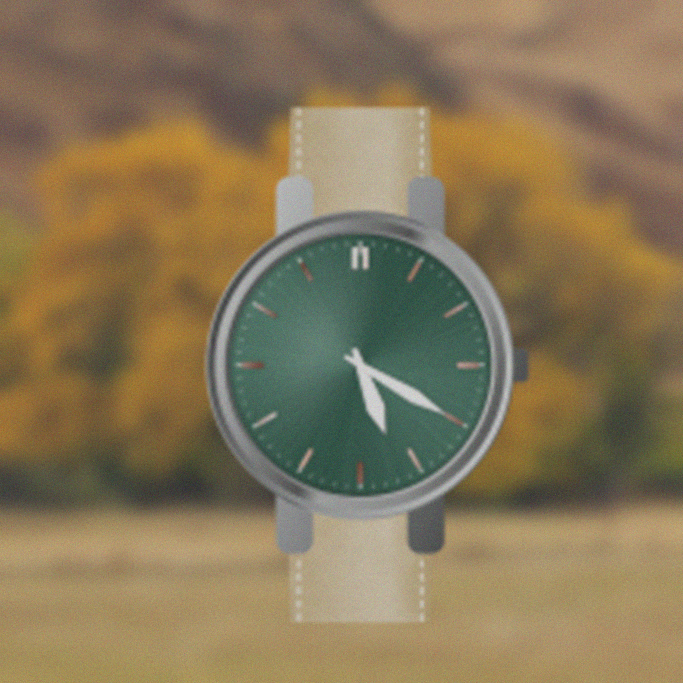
5:20
